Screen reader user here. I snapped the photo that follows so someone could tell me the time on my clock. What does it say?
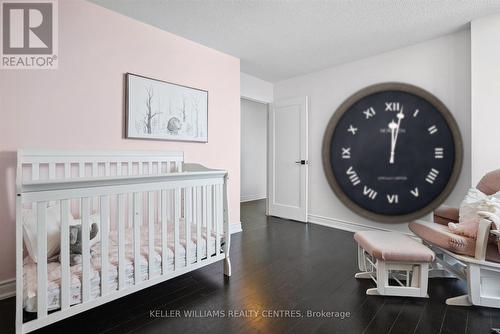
12:02
